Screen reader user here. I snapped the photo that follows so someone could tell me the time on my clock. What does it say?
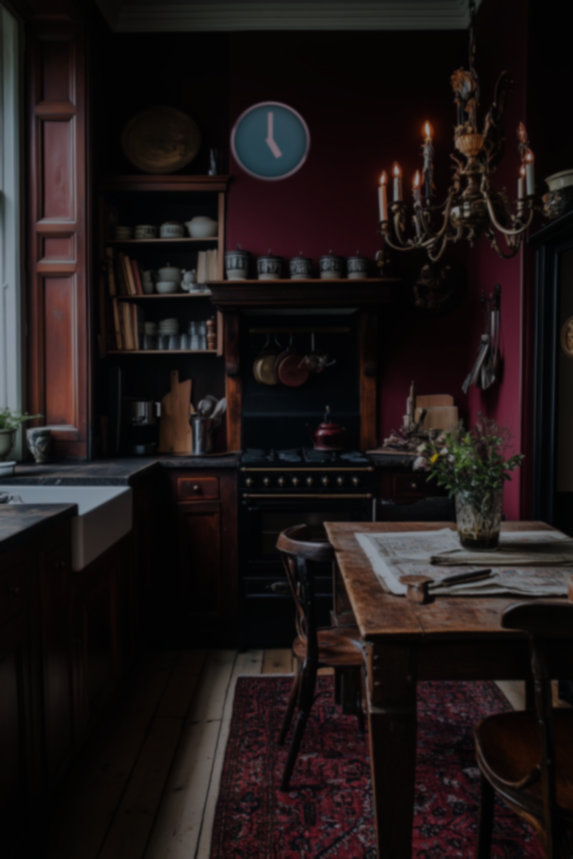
5:00
